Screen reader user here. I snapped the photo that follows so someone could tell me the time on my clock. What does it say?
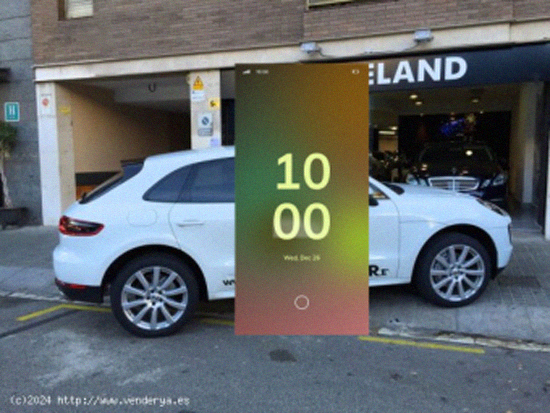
10:00
